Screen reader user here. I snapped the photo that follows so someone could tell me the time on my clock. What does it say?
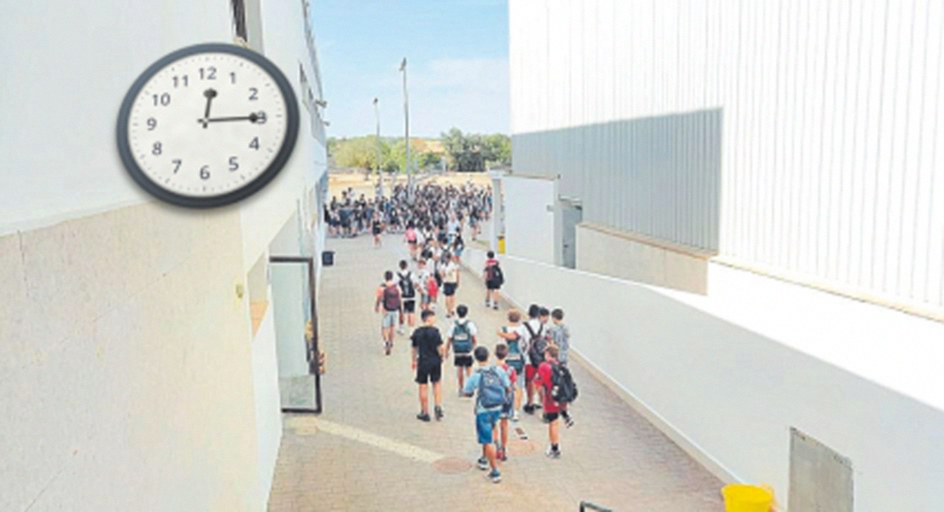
12:15
